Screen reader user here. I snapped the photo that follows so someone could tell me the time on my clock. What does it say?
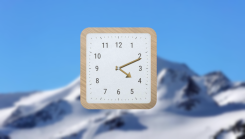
4:11
